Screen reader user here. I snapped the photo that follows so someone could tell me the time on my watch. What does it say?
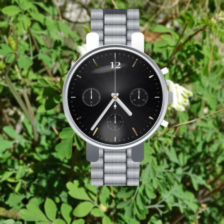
4:36
